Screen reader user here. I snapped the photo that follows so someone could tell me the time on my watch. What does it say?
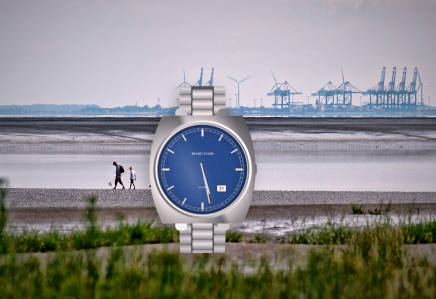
5:28
